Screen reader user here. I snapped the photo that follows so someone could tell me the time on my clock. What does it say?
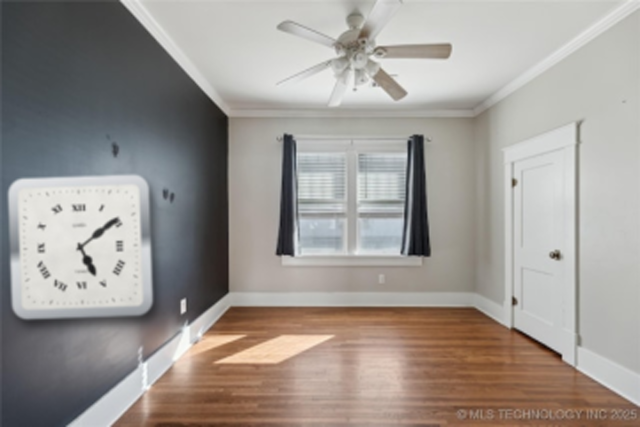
5:09
